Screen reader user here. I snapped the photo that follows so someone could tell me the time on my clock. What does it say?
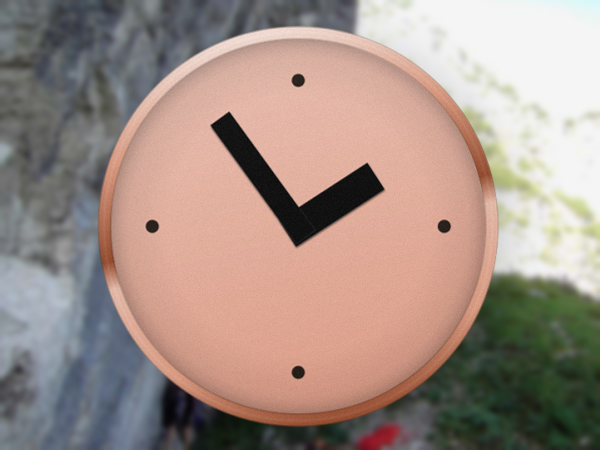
1:54
